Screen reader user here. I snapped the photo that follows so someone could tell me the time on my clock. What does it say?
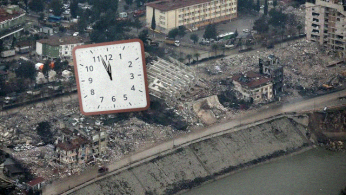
11:57
